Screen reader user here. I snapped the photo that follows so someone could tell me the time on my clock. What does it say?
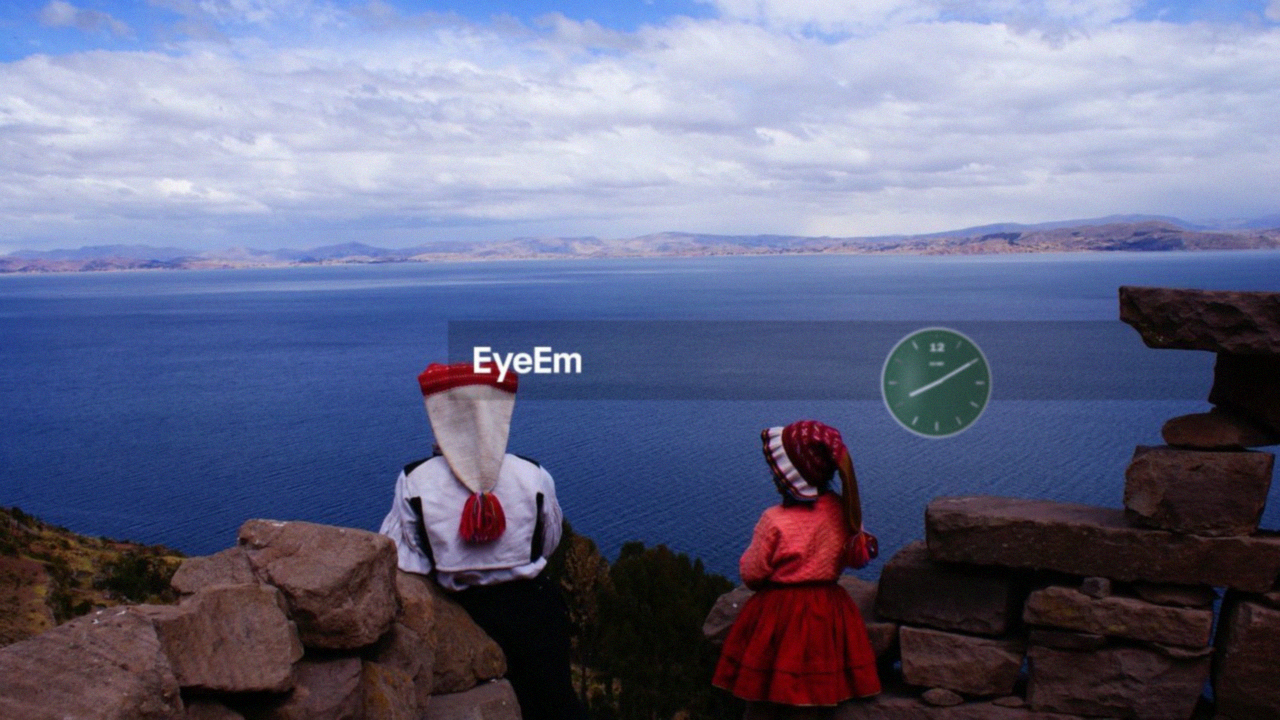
8:10
